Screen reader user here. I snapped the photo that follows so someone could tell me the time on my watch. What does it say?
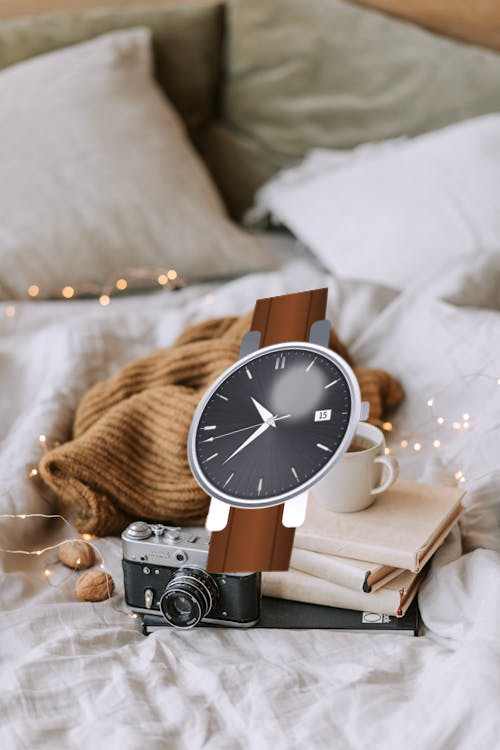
10:37:43
